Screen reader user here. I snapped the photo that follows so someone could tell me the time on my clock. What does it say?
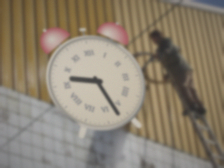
9:27
